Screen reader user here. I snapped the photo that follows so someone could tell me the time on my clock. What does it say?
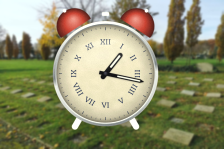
1:17
